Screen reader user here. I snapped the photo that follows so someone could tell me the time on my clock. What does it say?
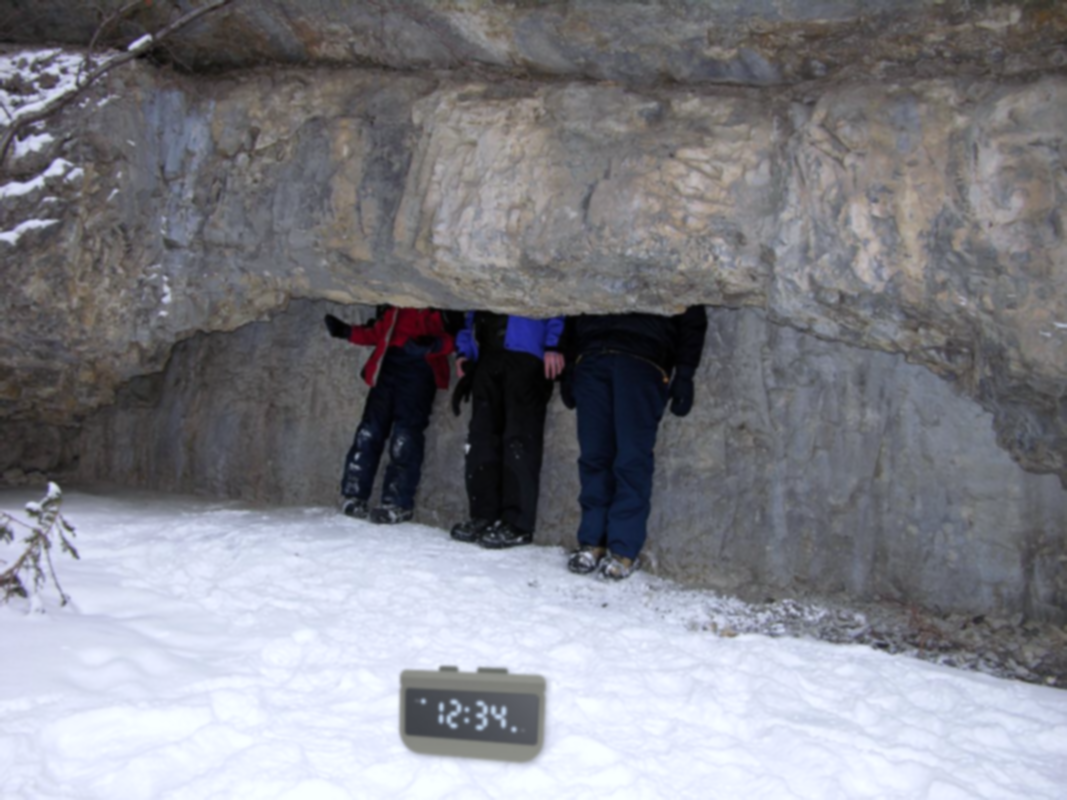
12:34
